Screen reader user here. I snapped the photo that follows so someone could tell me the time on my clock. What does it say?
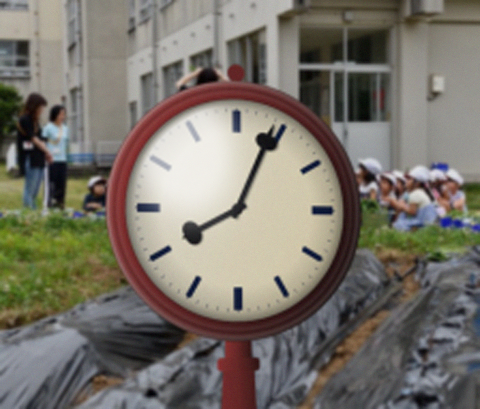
8:04
